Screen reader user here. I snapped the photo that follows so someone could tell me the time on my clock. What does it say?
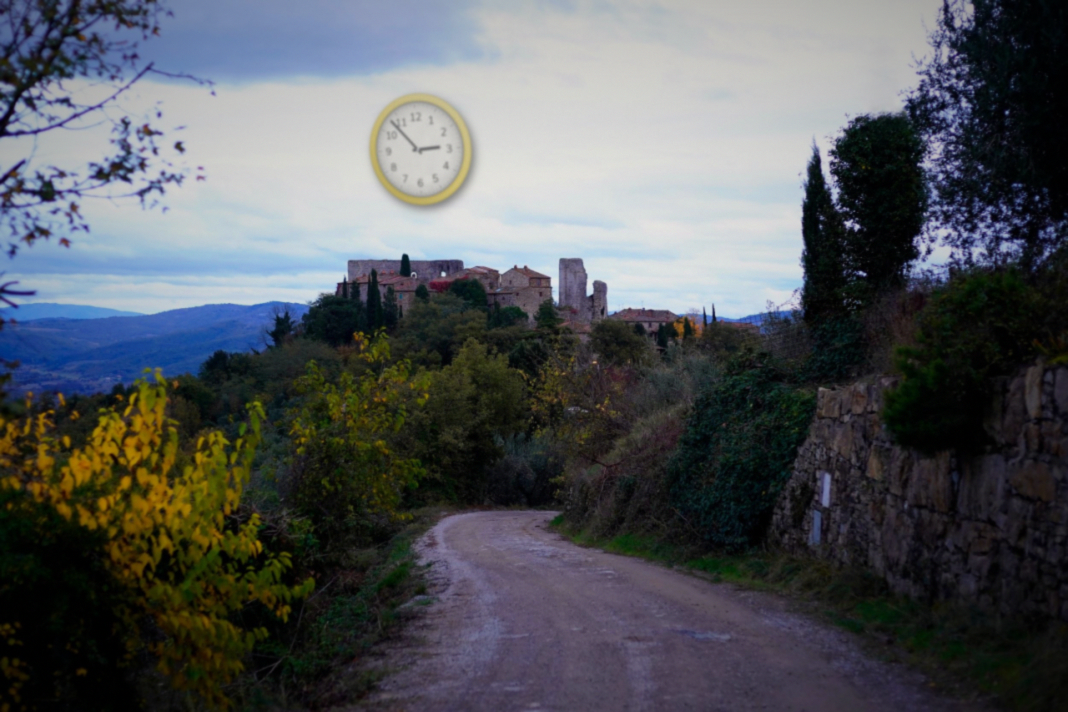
2:53
